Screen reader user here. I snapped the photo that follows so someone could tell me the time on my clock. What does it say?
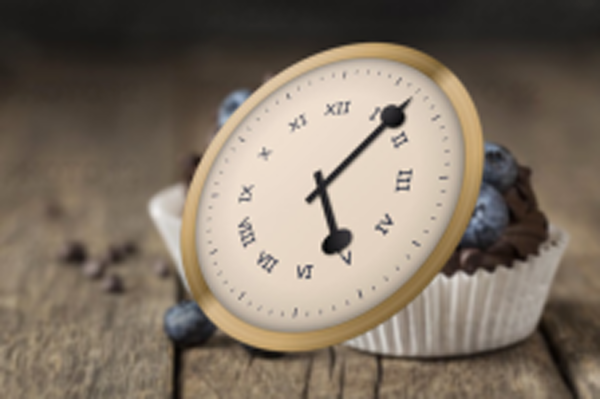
5:07
